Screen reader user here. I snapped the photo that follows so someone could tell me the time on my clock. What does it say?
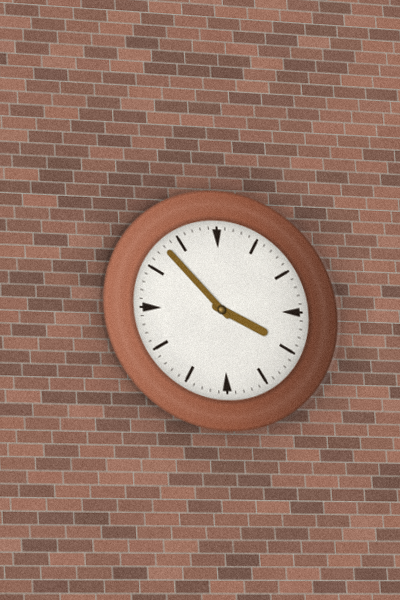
3:53
